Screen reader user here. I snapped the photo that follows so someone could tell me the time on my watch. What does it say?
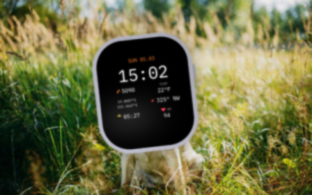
15:02
